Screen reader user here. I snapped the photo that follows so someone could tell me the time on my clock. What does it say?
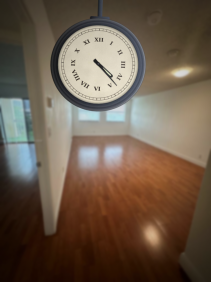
4:23
